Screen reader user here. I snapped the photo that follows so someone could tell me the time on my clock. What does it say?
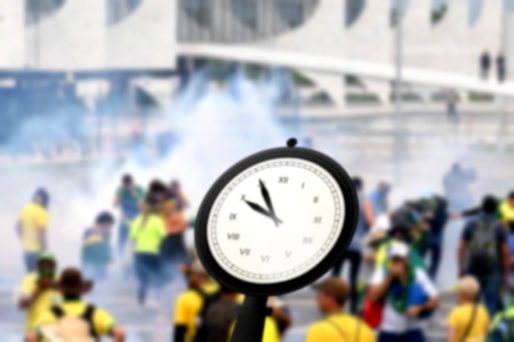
9:55
